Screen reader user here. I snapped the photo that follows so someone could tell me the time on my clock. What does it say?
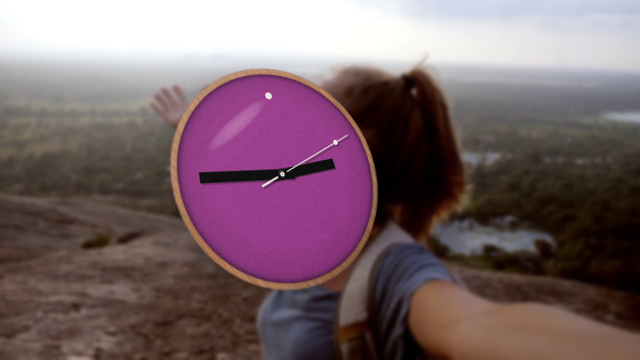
2:45:11
